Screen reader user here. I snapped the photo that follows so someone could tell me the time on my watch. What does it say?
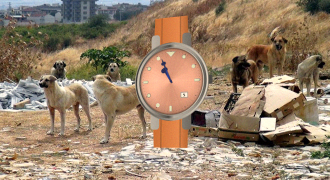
10:56
